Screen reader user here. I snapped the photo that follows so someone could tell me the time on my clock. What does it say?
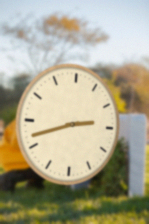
2:42
